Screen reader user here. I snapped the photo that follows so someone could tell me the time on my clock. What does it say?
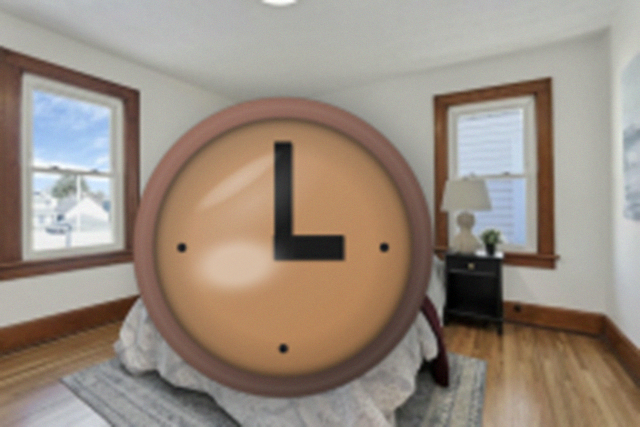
3:00
